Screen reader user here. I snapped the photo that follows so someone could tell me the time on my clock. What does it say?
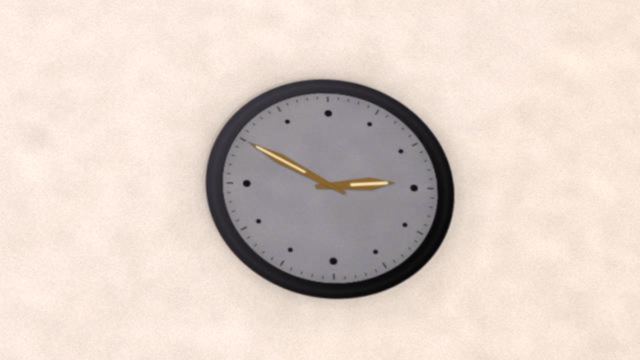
2:50
